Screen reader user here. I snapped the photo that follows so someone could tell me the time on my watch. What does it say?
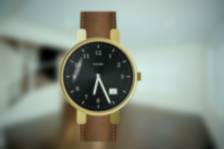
6:26
